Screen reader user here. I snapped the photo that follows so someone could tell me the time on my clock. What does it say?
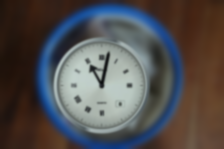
11:02
